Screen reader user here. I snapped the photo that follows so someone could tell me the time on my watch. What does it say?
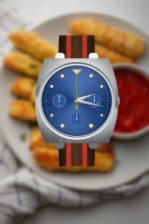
2:17
